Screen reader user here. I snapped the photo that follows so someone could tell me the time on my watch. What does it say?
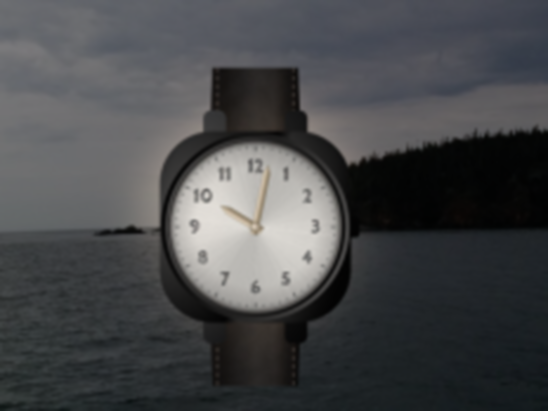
10:02
